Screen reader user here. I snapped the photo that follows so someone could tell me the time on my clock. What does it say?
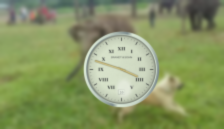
3:48
